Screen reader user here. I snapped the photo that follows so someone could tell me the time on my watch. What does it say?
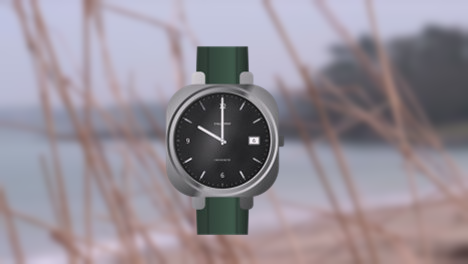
10:00
